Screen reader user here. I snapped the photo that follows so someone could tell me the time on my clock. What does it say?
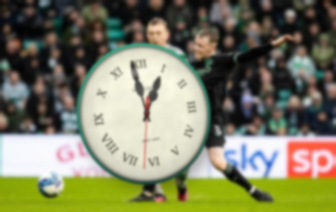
12:58:32
